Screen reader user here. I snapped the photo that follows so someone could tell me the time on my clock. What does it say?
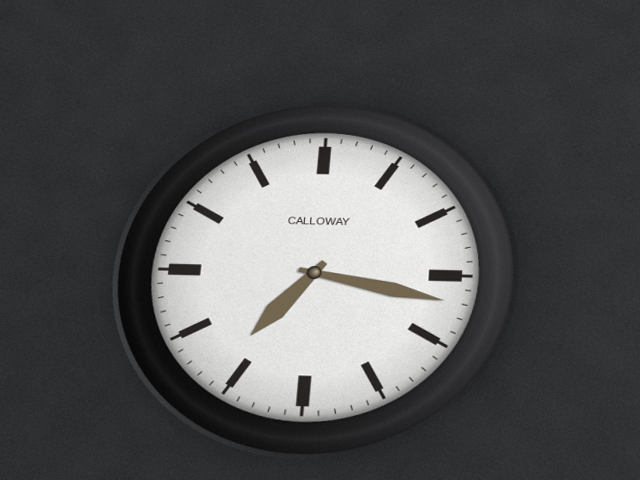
7:17
